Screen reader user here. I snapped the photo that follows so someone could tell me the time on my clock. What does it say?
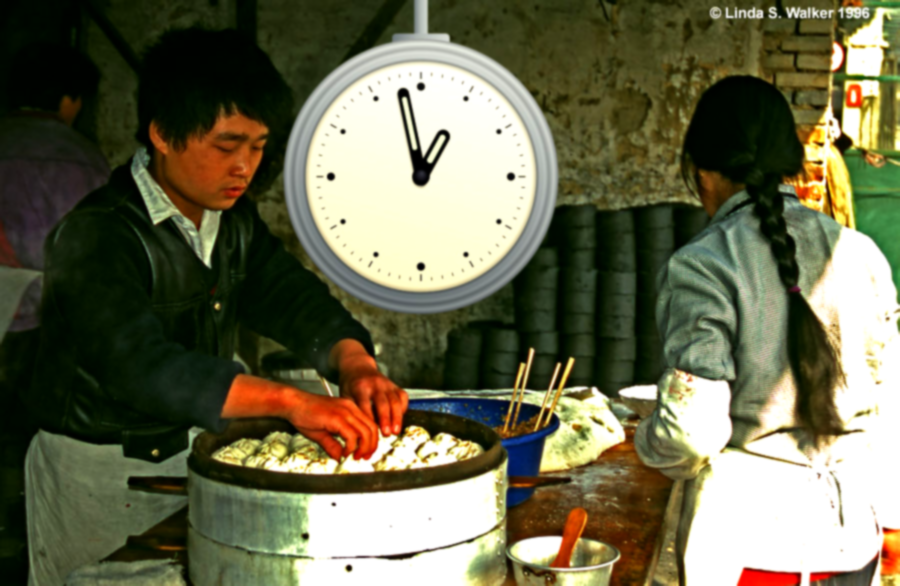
12:58
